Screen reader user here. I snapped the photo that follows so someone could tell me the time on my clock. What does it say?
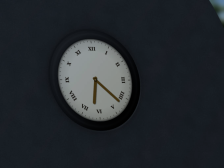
6:22
